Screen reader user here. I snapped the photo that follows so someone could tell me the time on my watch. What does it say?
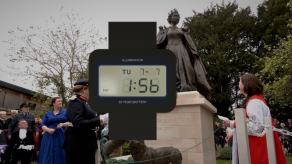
1:56
